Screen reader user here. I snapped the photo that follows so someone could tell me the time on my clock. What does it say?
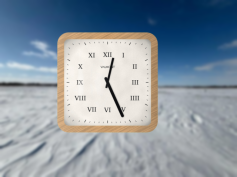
12:26
